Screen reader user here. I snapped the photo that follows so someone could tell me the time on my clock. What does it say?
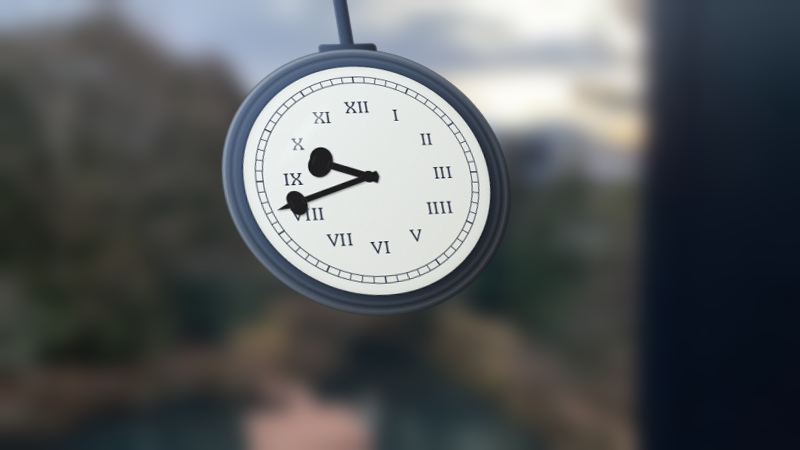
9:42
